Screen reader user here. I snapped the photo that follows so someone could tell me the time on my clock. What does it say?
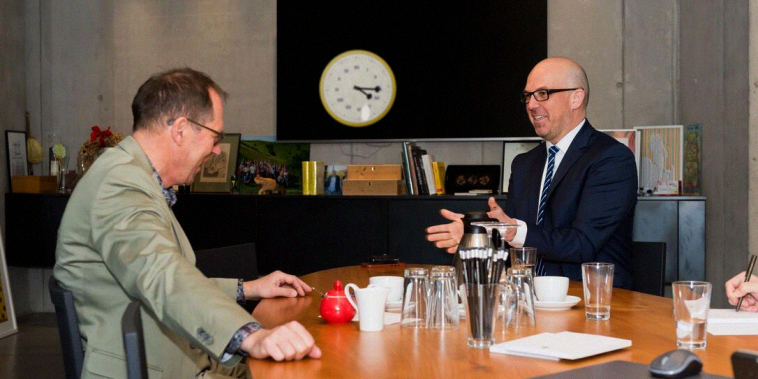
4:16
